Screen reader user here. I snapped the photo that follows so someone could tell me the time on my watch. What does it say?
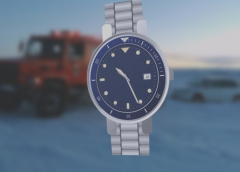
10:26
